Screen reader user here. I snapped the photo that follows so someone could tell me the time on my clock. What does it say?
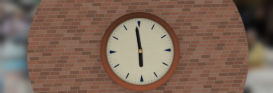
5:59
